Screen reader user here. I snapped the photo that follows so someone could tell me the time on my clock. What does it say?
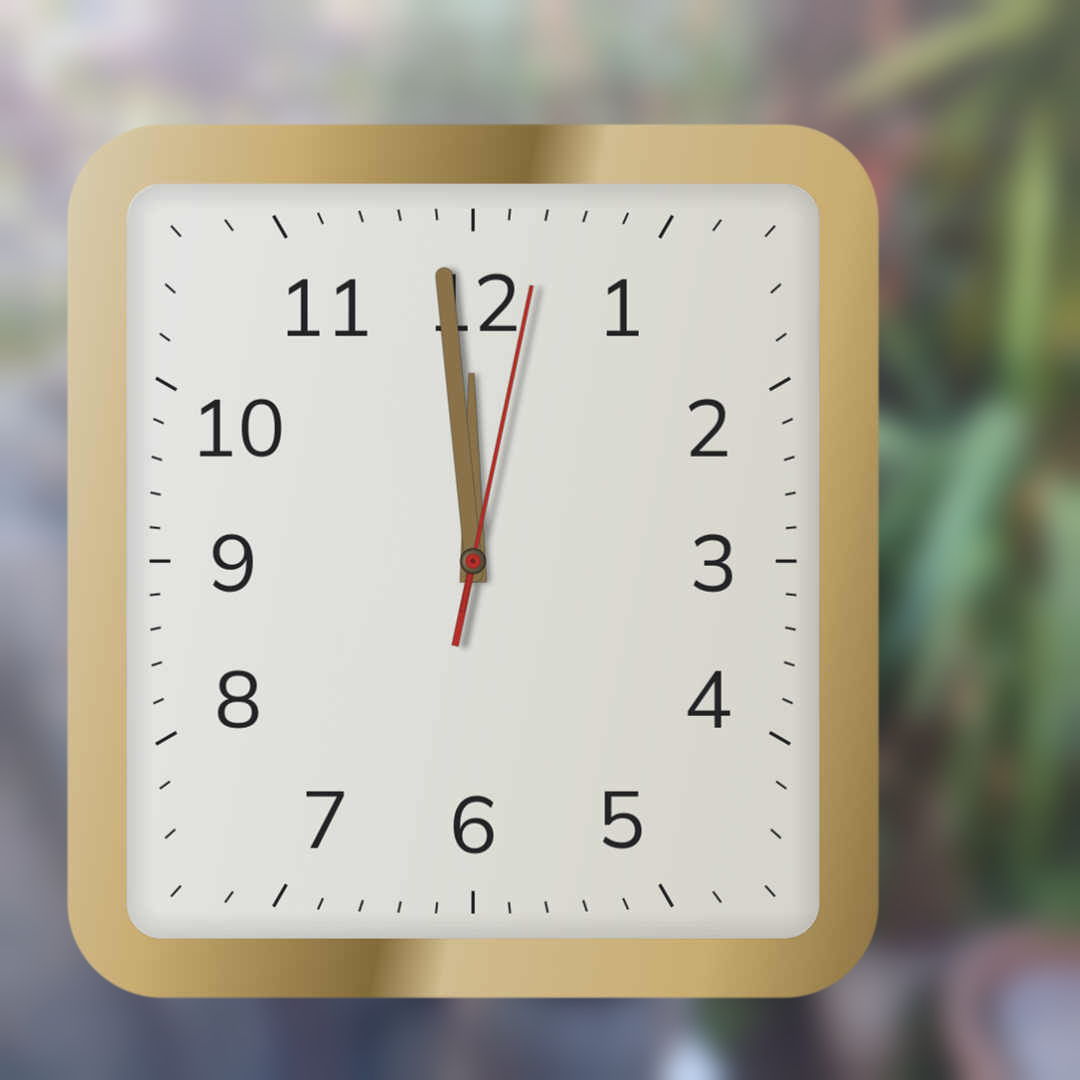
11:59:02
